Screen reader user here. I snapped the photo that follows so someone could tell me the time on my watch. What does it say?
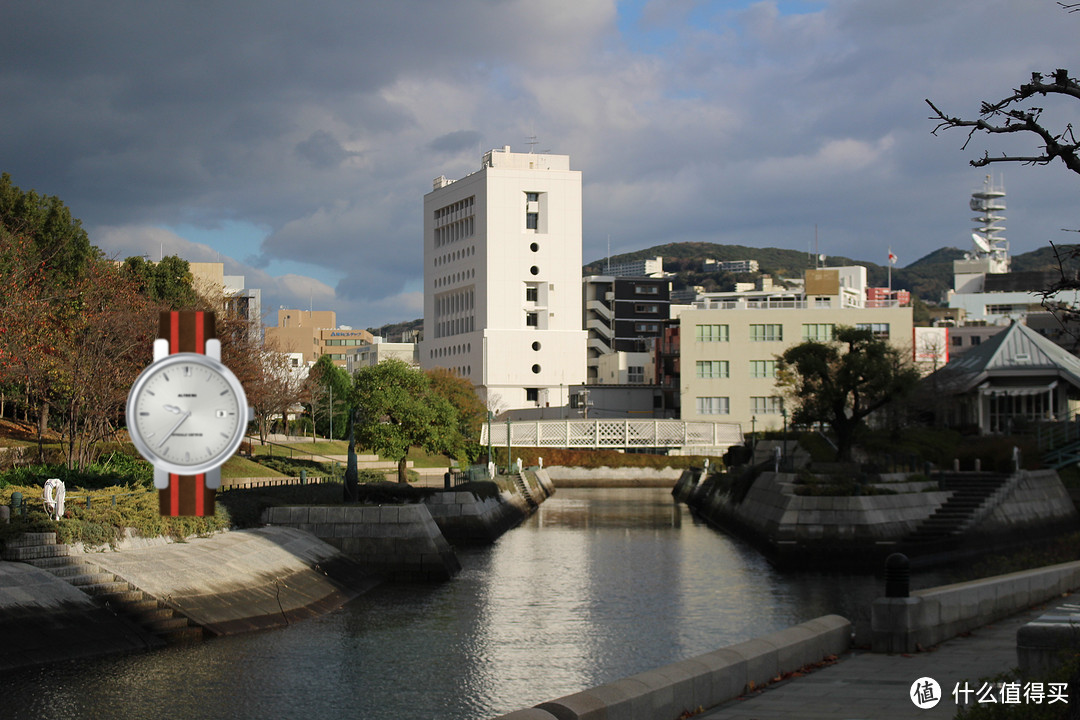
9:37
